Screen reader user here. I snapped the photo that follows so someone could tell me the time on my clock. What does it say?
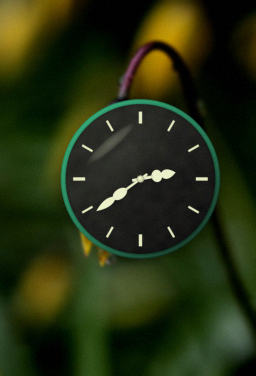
2:39
